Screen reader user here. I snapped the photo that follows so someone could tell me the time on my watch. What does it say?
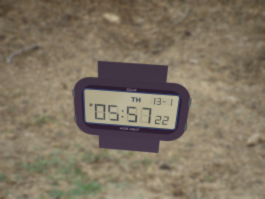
5:57:22
